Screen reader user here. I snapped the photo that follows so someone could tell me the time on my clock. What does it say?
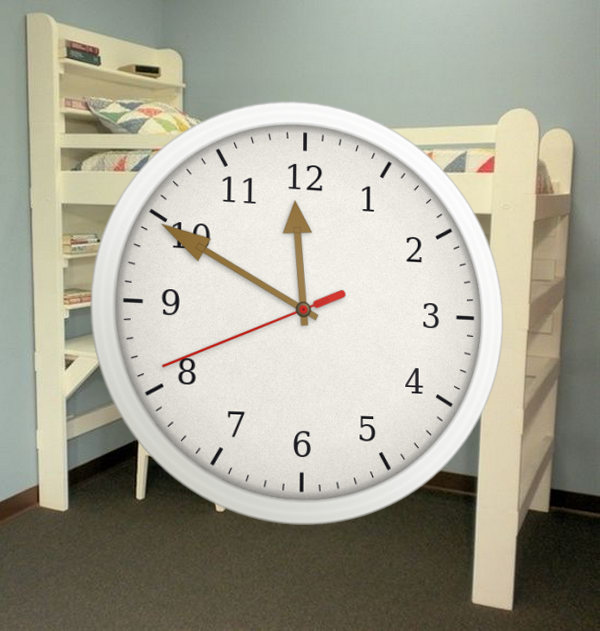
11:49:41
